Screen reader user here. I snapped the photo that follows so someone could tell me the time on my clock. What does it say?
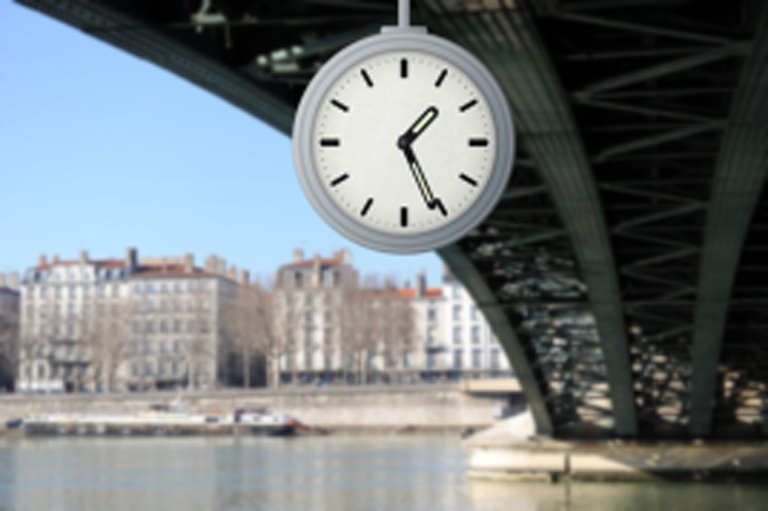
1:26
